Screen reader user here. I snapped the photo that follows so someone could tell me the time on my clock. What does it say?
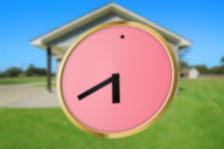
5:39
